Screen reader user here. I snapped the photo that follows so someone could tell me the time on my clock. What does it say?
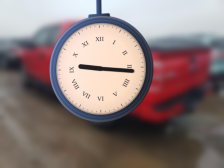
9:16
